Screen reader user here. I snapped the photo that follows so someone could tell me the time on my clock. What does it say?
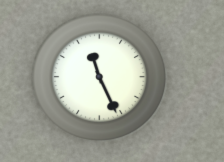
11:26
